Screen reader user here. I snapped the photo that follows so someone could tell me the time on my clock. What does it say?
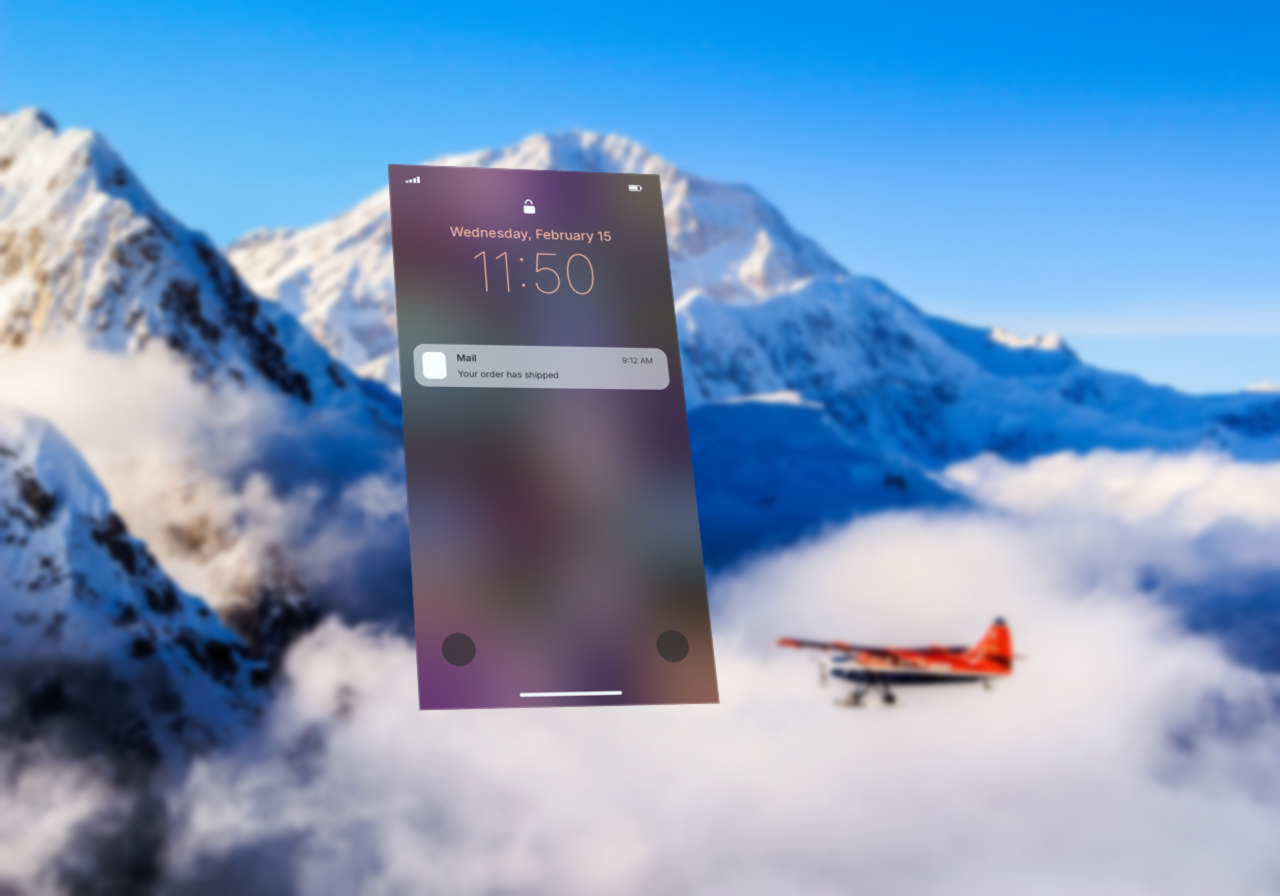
11:50
